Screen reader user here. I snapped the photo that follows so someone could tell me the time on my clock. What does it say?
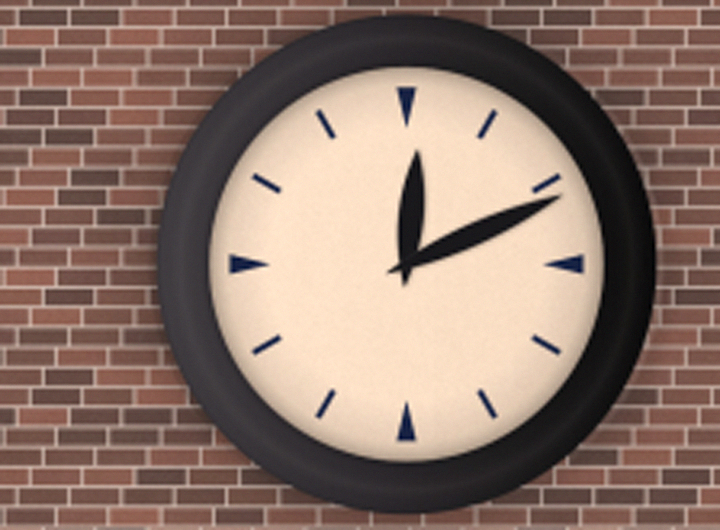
12:11
